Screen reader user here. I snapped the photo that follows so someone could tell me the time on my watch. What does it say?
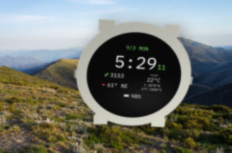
5:29
